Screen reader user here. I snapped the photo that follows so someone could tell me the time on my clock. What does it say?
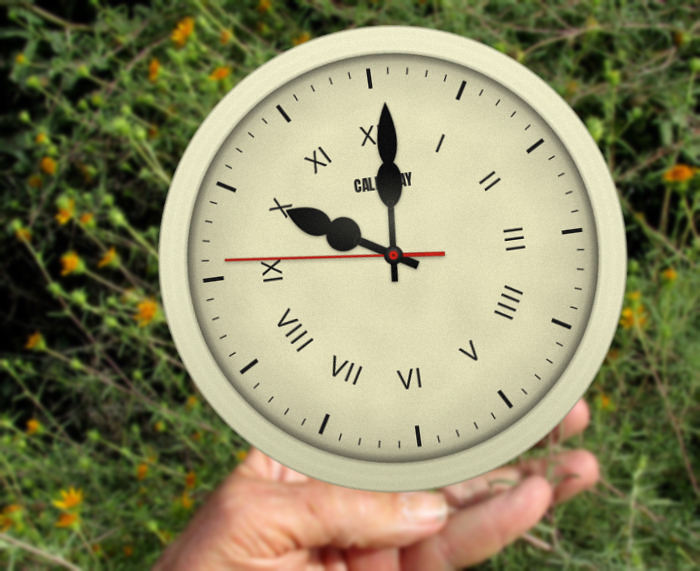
10:00:46
